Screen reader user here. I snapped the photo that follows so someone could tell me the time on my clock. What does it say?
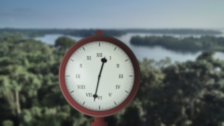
12:32
